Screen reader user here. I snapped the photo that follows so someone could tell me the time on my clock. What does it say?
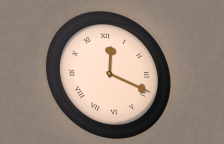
12:19
